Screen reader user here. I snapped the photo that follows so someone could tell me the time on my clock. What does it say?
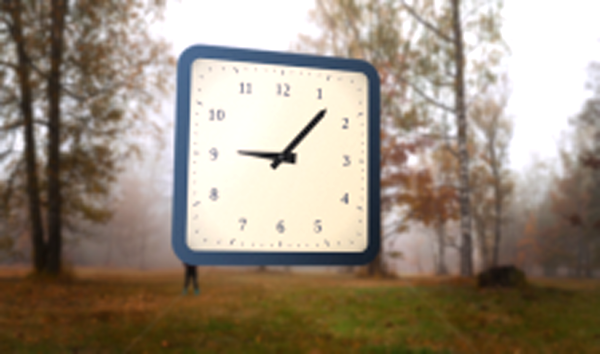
9:07
